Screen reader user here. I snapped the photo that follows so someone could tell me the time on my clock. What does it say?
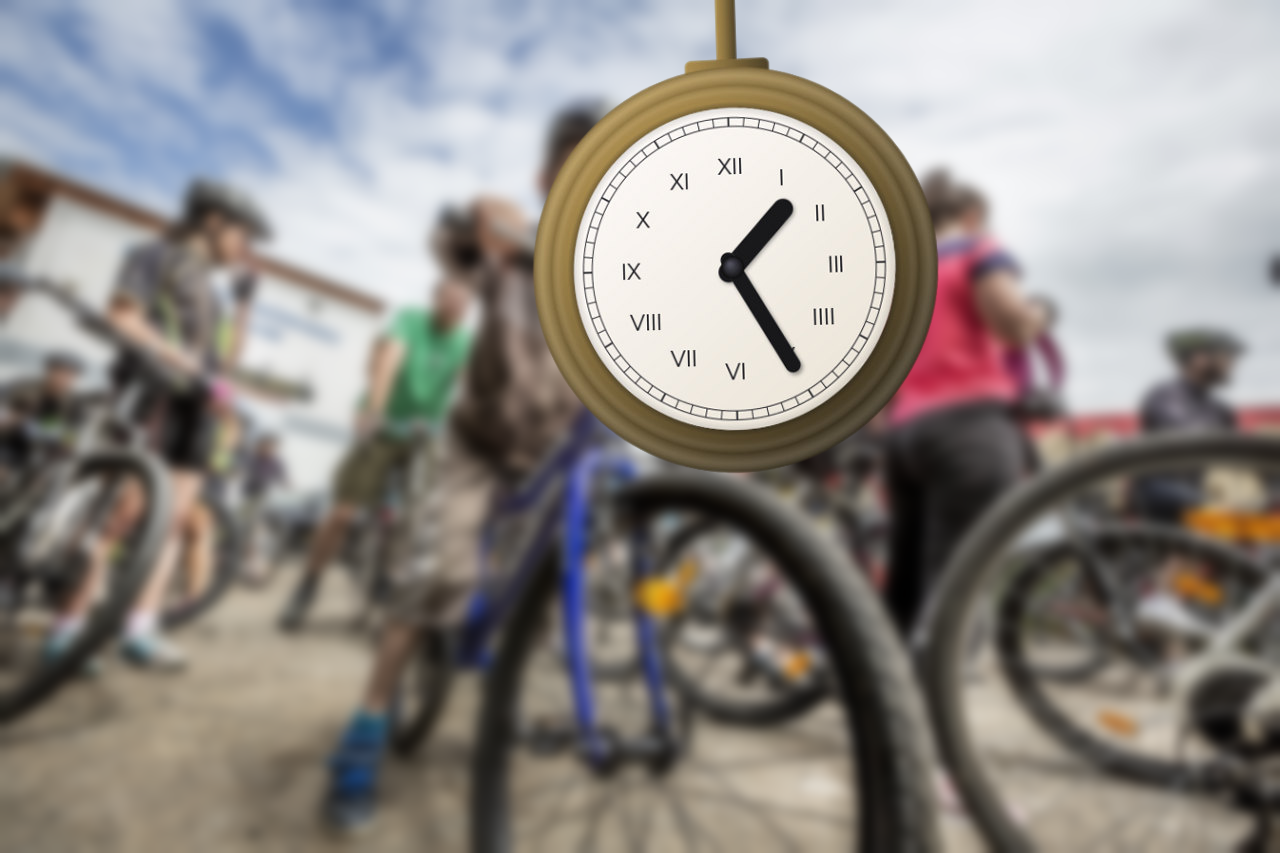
1:25
